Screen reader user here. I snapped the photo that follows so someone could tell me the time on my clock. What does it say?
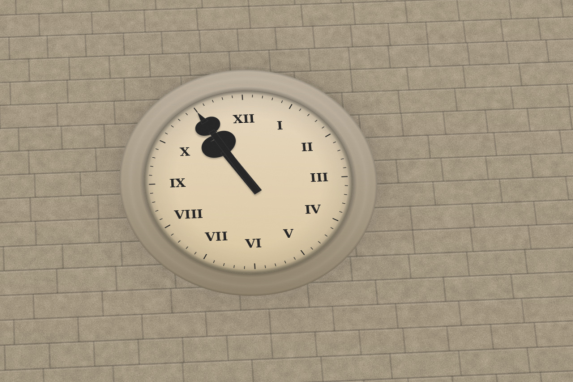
10:55
